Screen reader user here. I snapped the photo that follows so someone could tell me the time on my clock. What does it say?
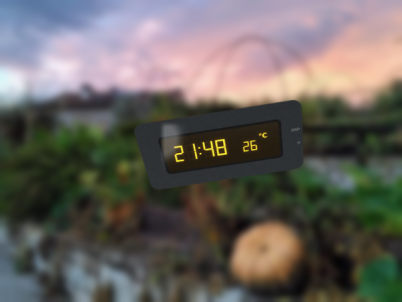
21:48
